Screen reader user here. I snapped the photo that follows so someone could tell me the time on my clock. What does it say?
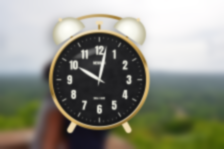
10:02
